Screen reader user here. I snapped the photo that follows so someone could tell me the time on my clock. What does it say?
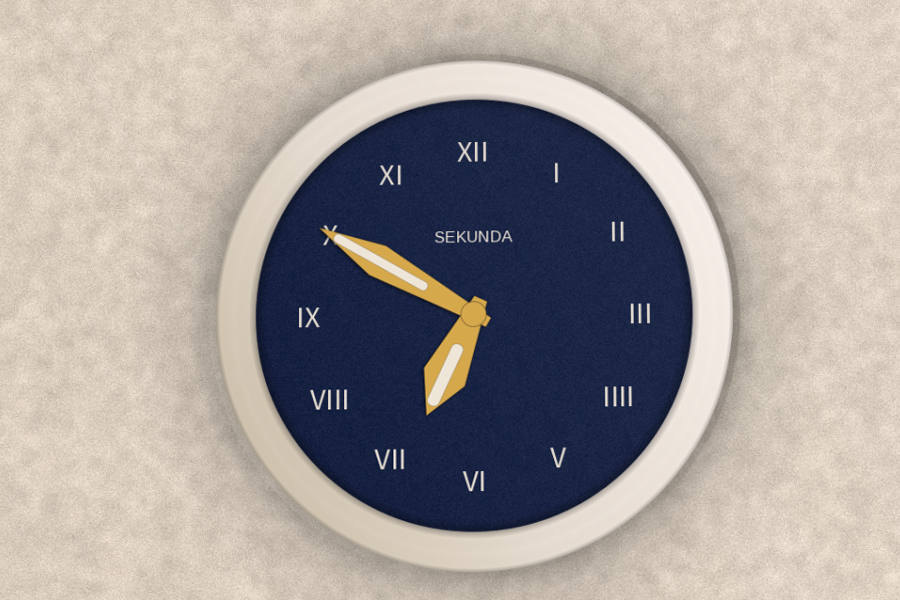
6:50
